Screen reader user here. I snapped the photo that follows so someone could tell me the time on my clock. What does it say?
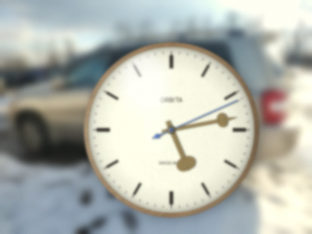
5:13:11
